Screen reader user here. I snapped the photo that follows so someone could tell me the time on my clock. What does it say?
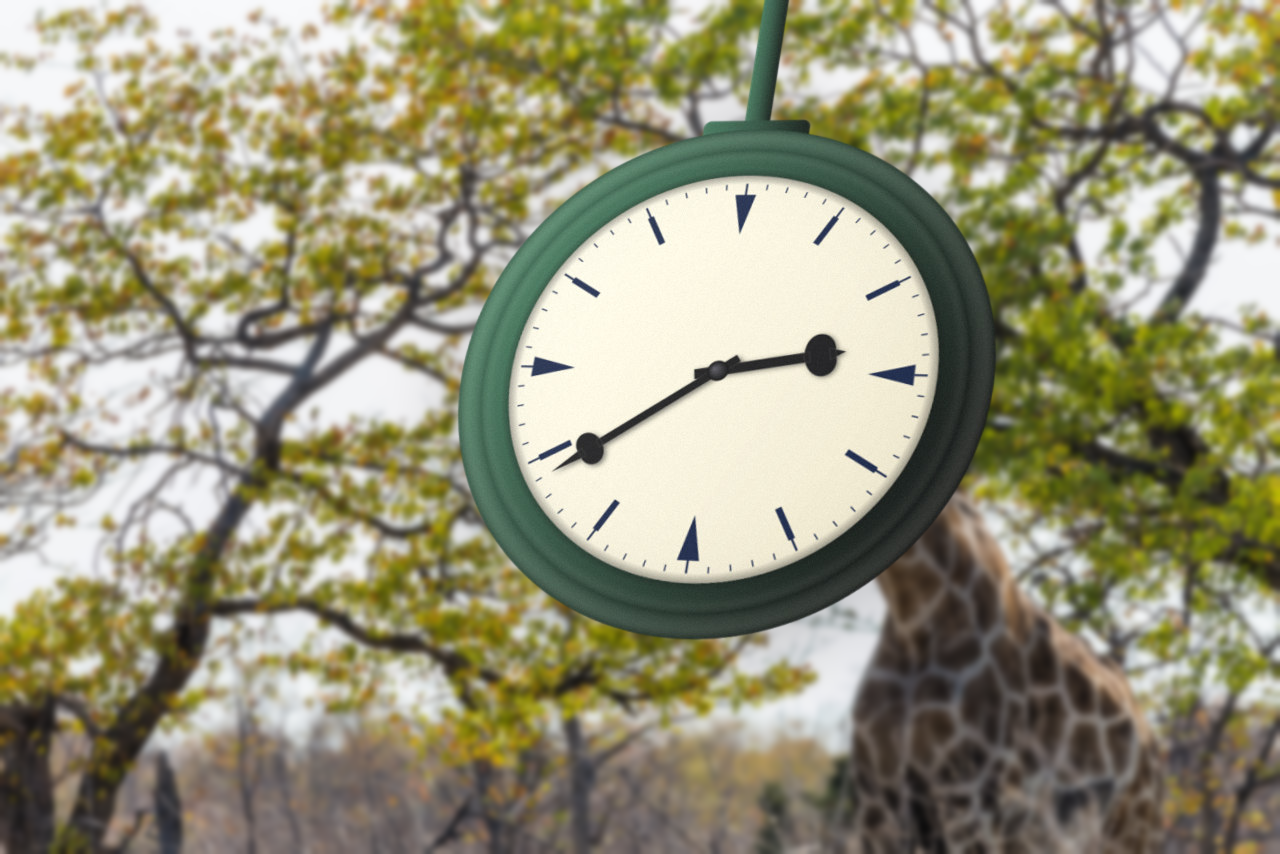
2:39
